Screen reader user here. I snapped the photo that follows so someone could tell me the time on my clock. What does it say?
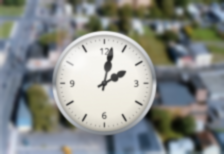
2:02
